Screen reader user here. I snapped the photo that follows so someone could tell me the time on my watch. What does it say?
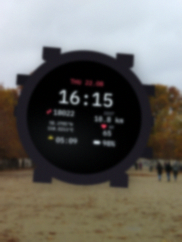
16:15
